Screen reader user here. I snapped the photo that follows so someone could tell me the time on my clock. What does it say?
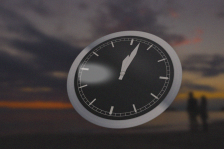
12:02
